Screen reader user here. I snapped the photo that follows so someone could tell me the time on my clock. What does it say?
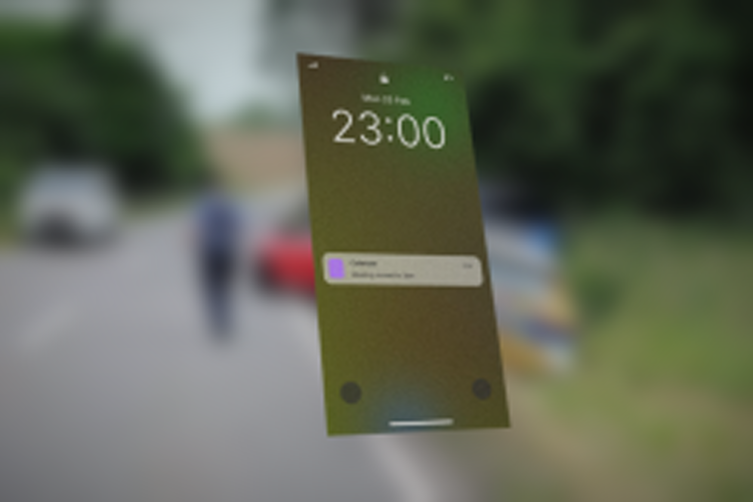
23:00
